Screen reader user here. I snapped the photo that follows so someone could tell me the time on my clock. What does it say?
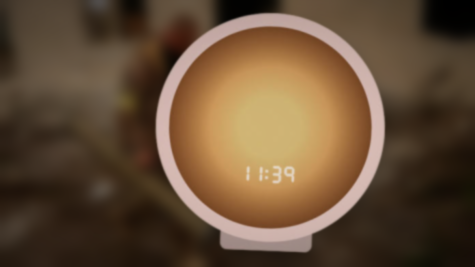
11:39
